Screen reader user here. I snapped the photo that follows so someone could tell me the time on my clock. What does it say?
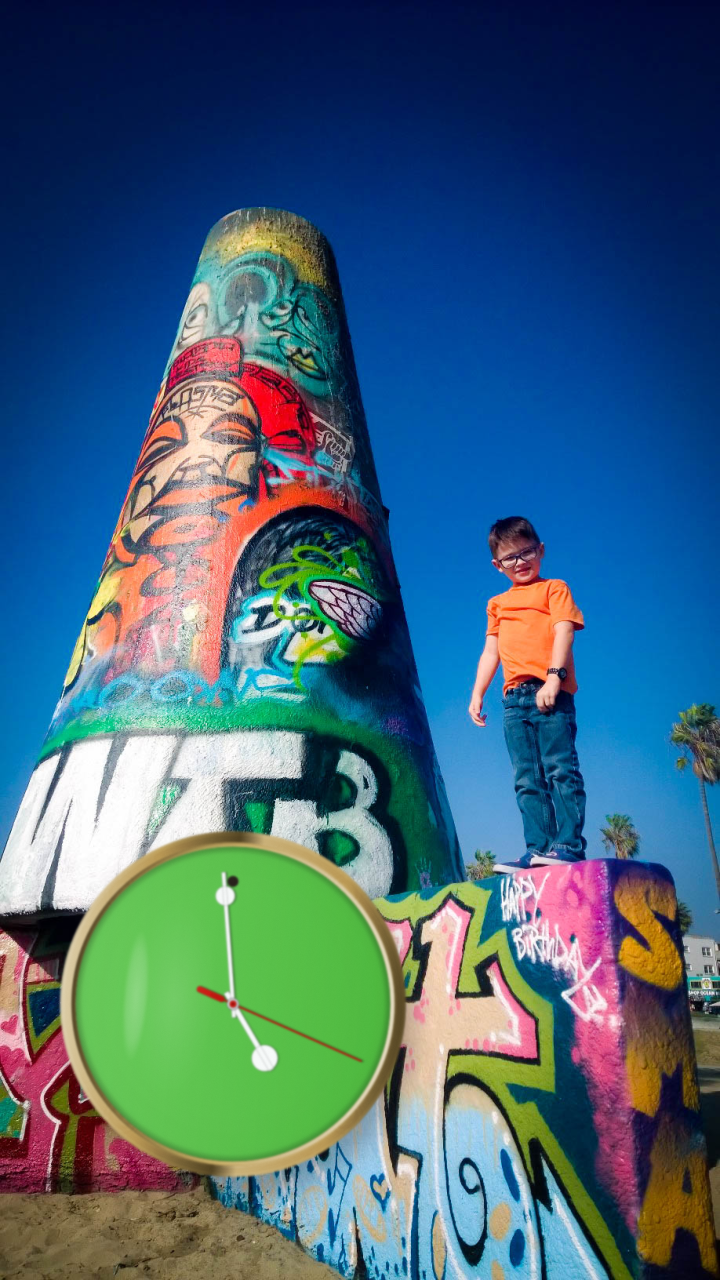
4:59:19
